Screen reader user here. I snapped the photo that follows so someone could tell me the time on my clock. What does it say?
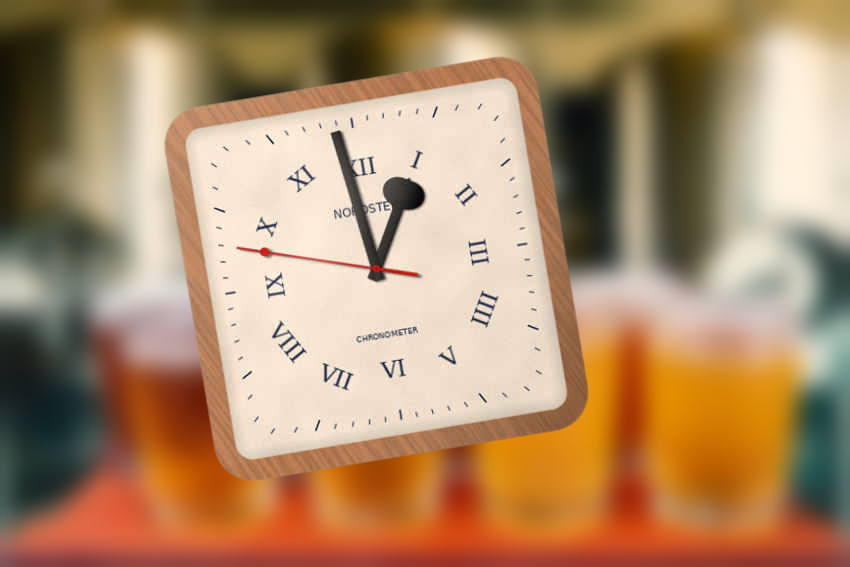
12:58:48
